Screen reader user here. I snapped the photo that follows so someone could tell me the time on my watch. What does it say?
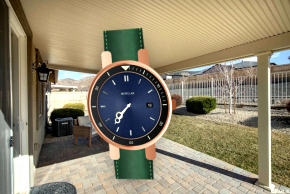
7:37
